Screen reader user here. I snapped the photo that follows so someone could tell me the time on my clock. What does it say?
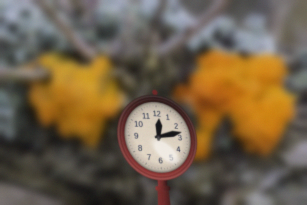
12:13
